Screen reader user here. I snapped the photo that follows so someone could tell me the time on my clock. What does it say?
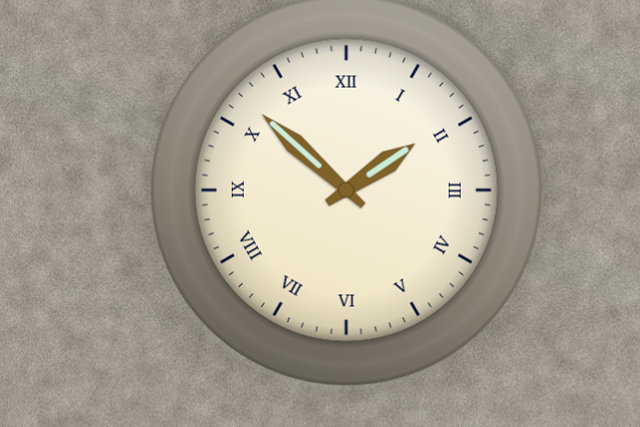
1:52
